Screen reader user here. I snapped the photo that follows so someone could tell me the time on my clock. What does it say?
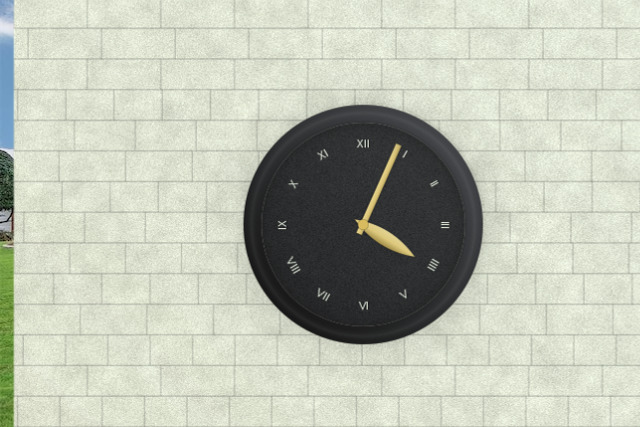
4:04
